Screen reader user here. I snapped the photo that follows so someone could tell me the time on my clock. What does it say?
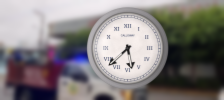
5:38
